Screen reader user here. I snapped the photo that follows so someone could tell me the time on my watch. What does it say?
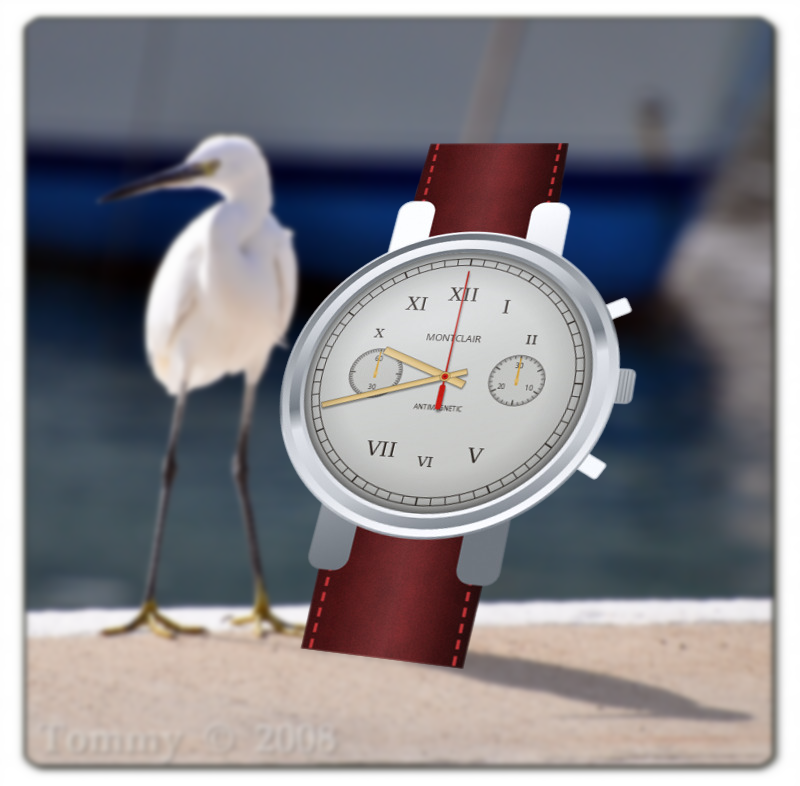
9:42
